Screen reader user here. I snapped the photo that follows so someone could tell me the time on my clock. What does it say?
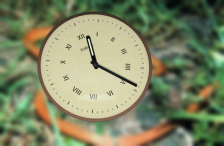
12:24
